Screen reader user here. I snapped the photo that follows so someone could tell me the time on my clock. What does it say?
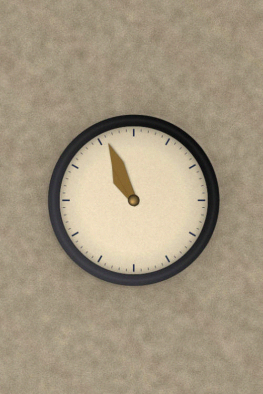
10:56
